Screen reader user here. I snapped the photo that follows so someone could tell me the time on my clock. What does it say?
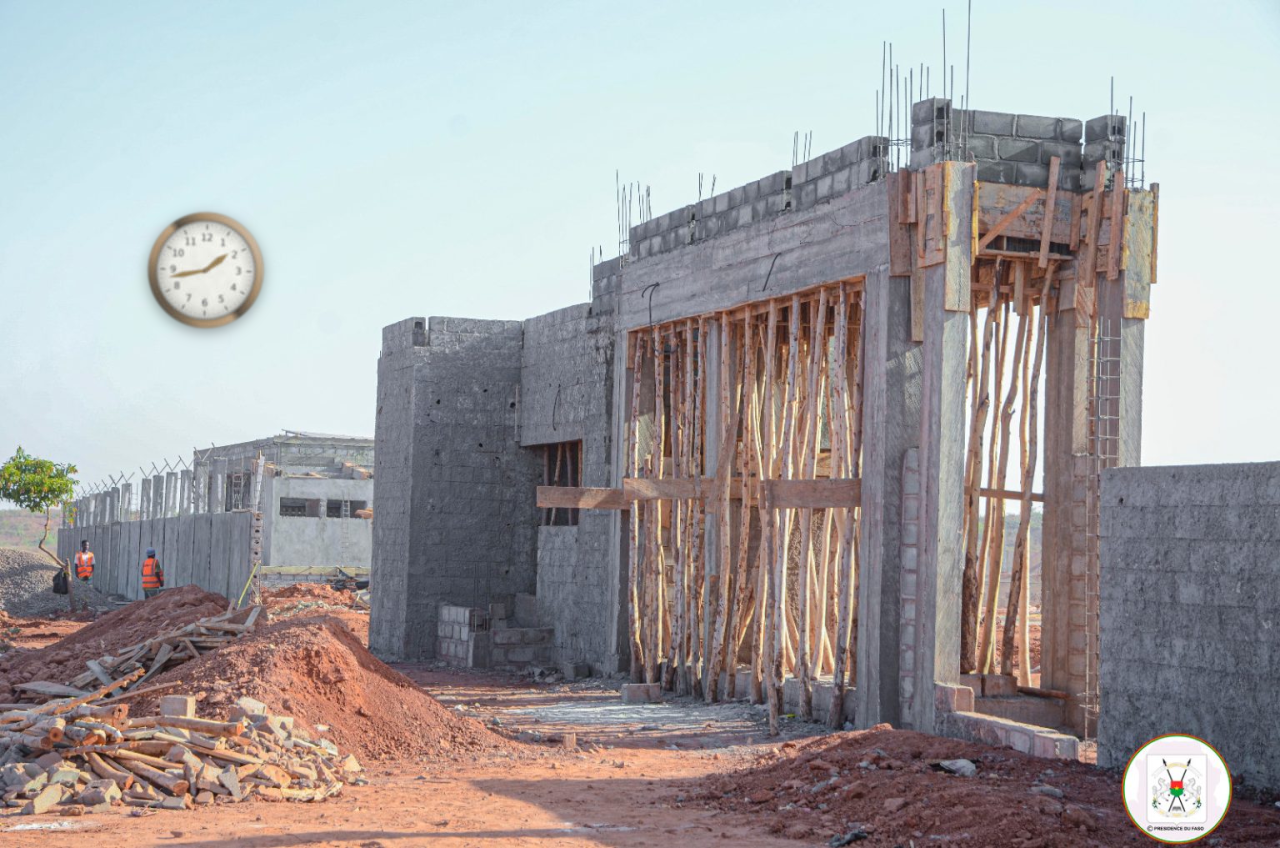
1:43
